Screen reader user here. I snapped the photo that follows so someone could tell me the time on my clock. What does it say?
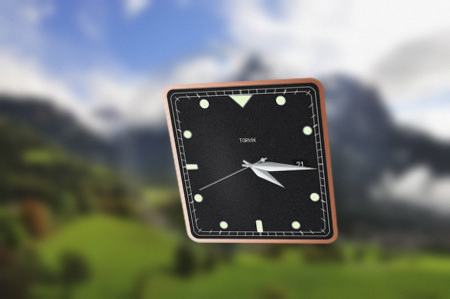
4:15:41
